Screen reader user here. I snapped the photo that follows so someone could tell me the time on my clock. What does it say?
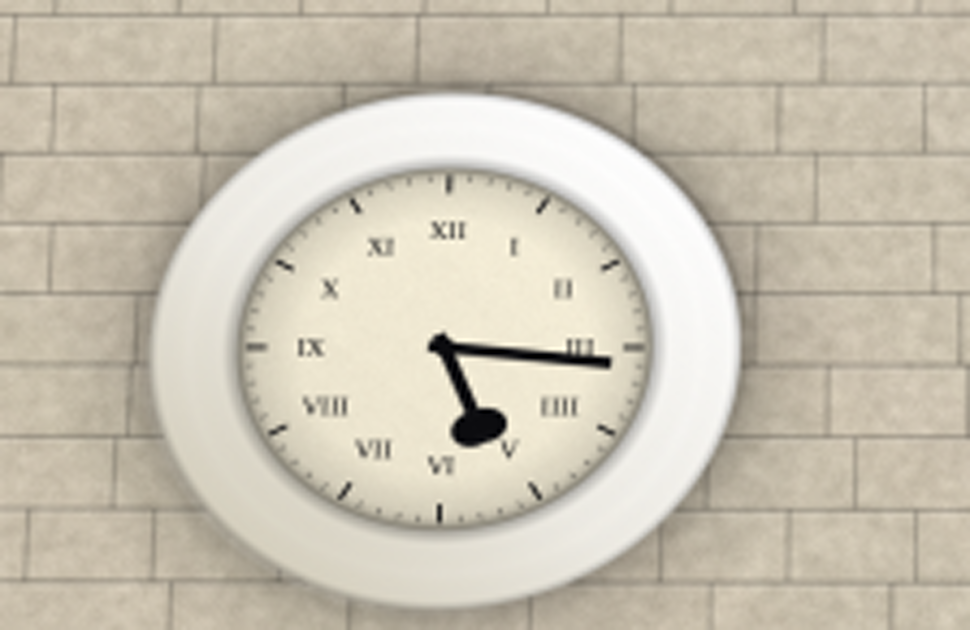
5:16
